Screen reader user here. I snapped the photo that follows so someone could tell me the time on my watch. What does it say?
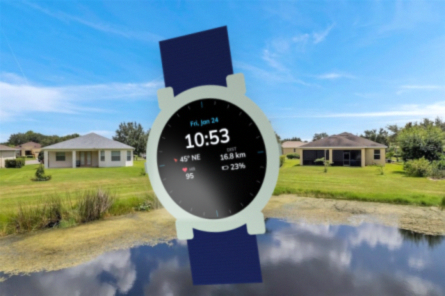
10:53
